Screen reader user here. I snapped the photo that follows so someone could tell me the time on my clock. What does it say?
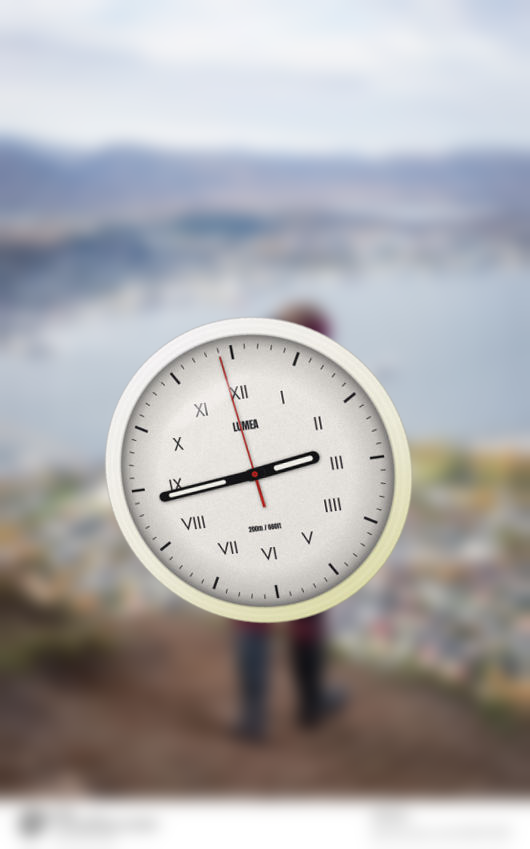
2:43:59
